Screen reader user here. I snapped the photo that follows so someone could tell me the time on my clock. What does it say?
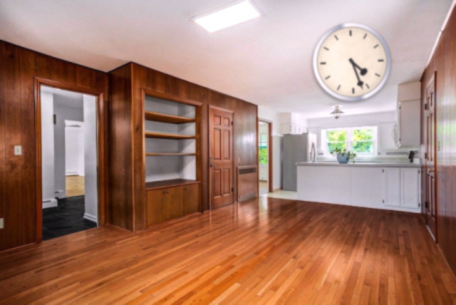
4:27
